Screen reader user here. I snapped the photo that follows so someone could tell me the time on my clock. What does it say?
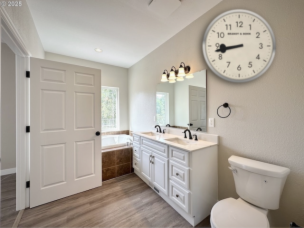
8:43
